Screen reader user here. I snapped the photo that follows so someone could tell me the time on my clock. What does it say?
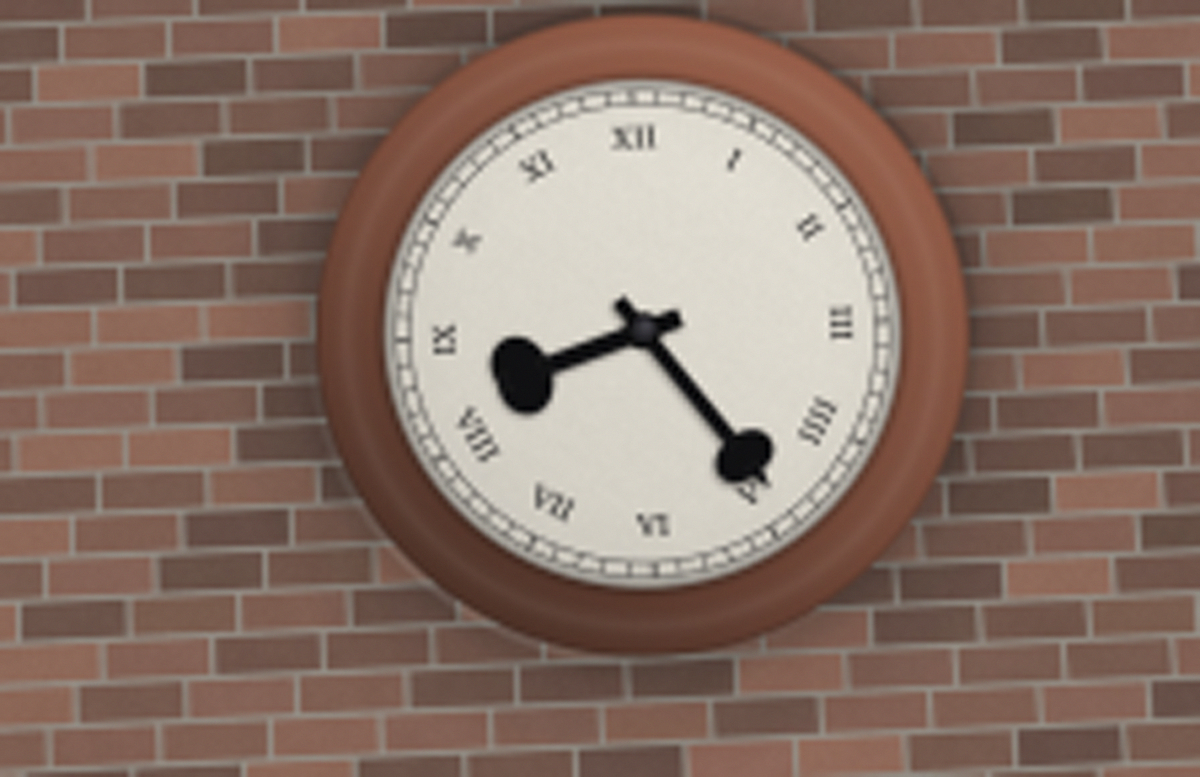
8:24
